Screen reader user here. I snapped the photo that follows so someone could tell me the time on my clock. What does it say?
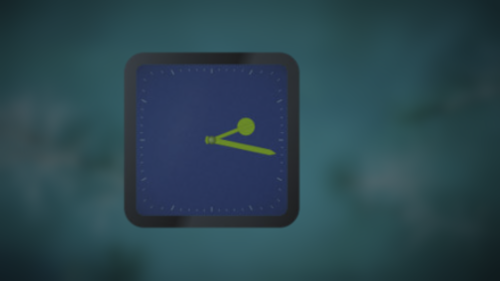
2:17
